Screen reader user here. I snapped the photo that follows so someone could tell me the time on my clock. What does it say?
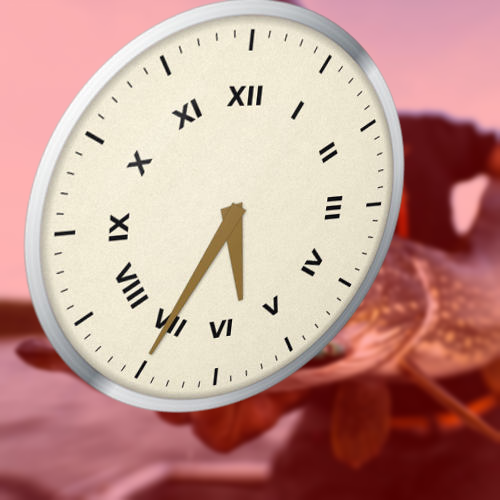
5:35
